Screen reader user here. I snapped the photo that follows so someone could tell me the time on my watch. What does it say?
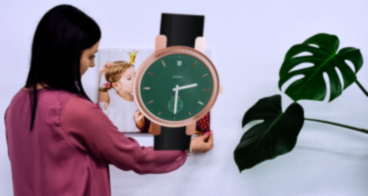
2:30
